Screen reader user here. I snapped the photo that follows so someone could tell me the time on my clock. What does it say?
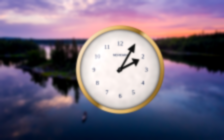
2:05
